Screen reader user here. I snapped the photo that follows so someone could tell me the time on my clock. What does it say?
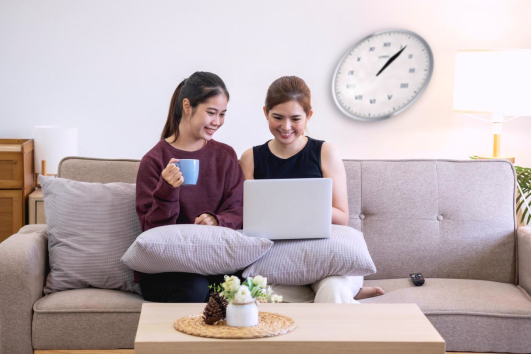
1:06
